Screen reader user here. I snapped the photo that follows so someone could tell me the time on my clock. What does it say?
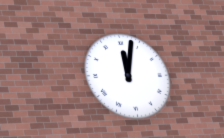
12:03
